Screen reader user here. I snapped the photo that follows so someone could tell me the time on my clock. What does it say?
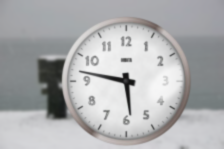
5:47
